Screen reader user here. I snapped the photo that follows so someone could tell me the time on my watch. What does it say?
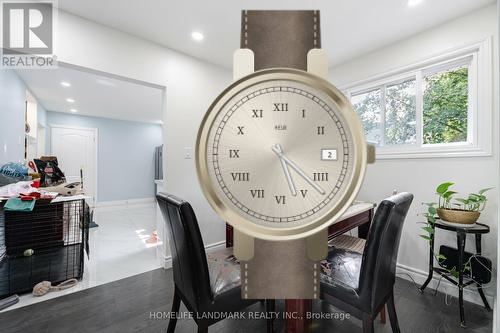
5:22
